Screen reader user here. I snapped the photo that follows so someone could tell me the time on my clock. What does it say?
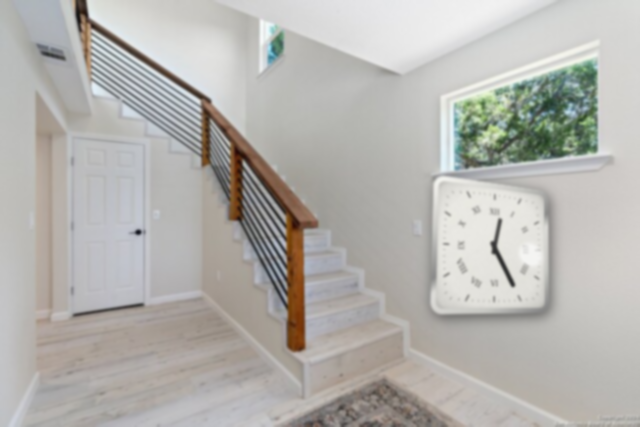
12:25
